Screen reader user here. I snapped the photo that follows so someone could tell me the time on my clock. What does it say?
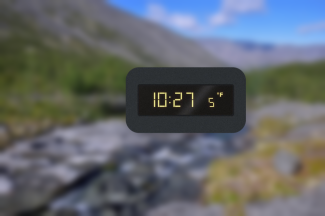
10:27
